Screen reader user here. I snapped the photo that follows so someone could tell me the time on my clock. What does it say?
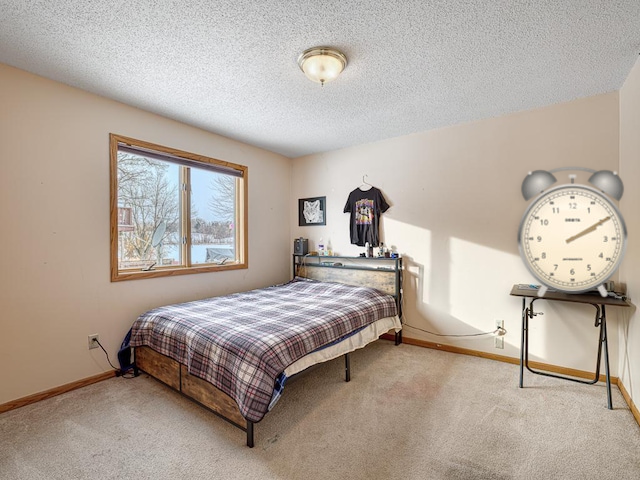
2:10
